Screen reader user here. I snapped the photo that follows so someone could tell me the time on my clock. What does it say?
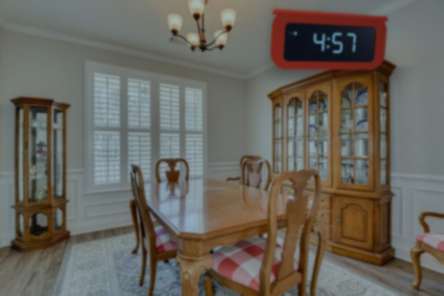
4:57
